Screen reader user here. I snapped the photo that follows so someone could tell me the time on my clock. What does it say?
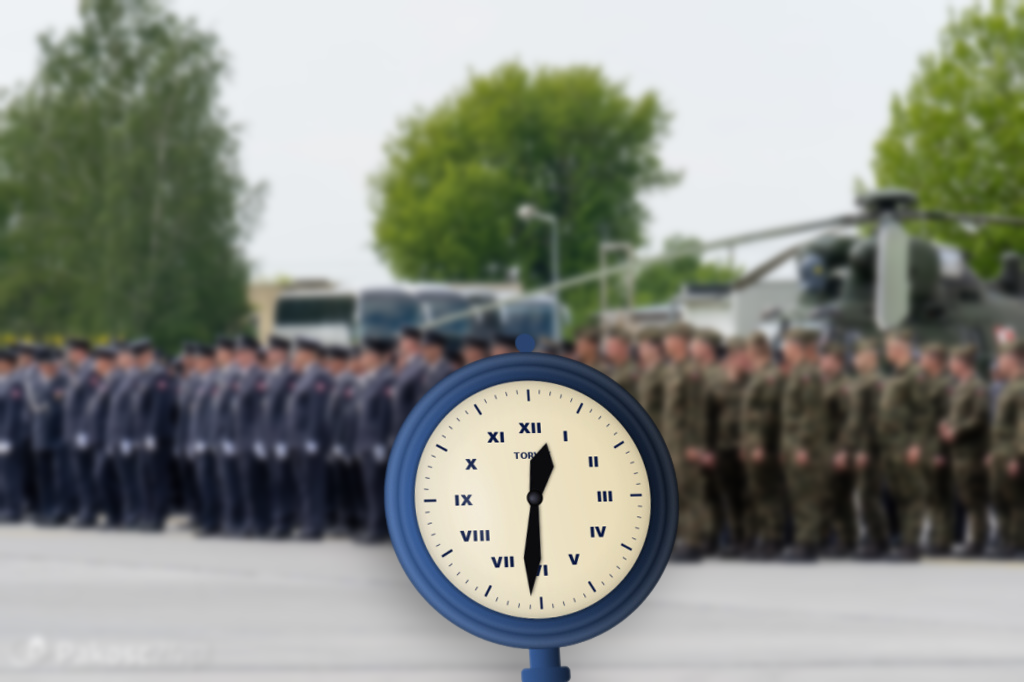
12:31
